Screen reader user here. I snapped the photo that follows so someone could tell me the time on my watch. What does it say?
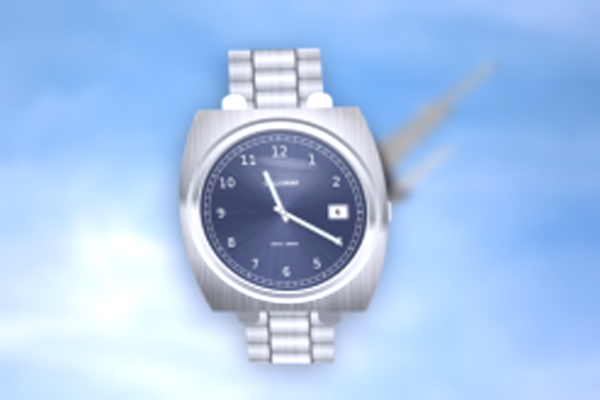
11:20
